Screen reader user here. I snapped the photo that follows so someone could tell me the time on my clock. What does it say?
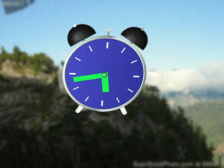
5:43
